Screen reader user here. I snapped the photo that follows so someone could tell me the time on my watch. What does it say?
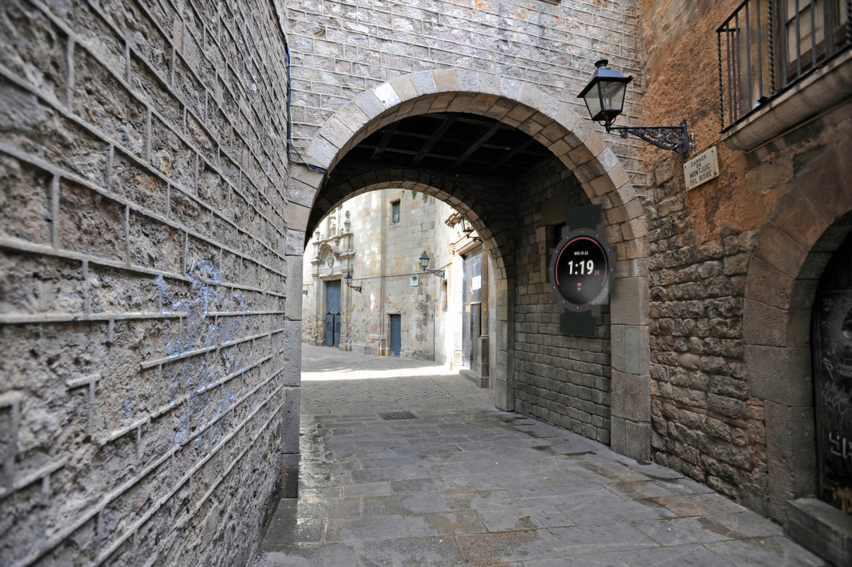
1:19
